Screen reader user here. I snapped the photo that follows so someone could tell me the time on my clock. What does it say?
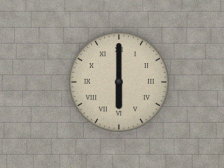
6:00
